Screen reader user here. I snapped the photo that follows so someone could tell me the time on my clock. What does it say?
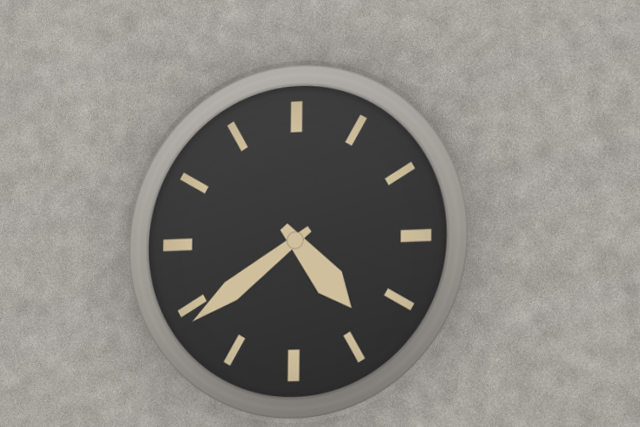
4:39
